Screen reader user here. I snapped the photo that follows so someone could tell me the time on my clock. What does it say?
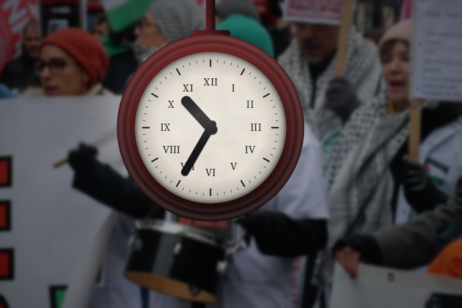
10:35
